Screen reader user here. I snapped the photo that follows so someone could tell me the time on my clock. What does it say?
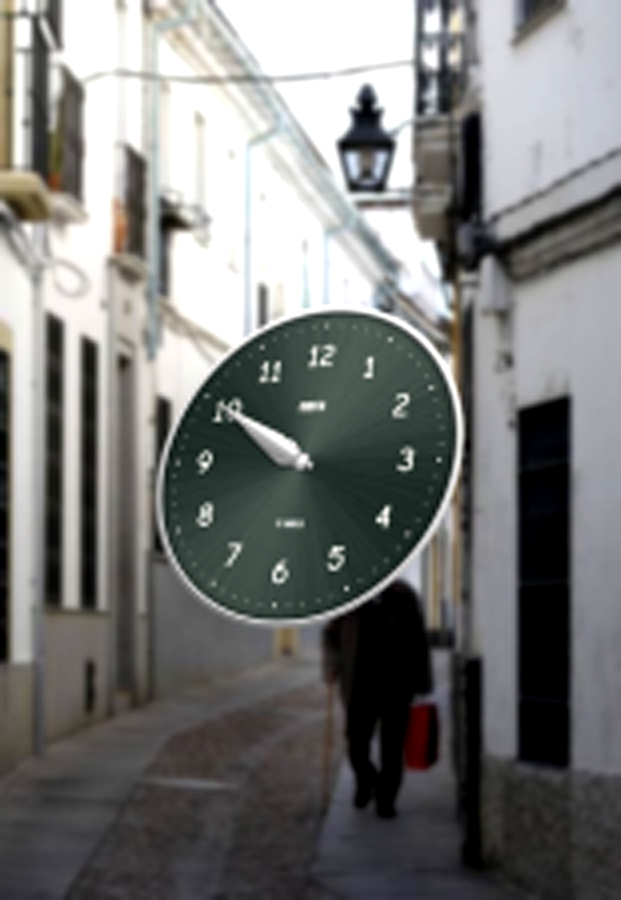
9:50
